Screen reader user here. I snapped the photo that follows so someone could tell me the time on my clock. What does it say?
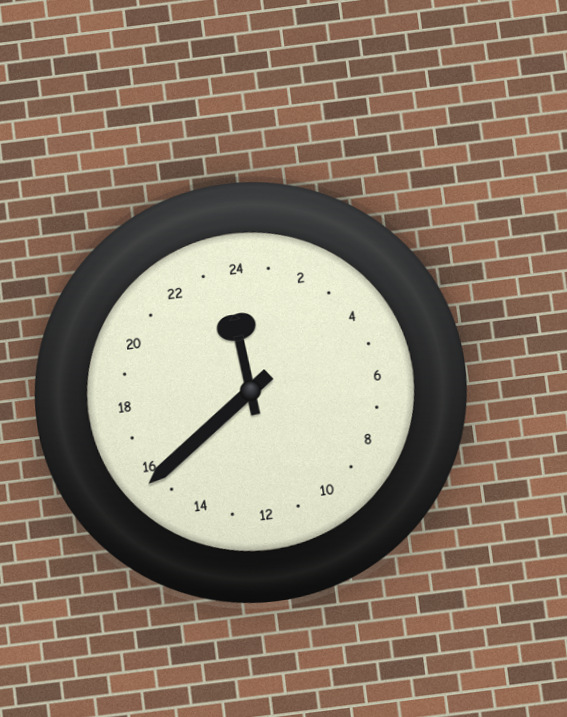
23:39
